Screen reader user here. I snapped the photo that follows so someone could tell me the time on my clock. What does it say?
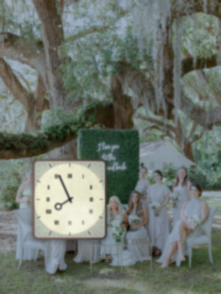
7:56
